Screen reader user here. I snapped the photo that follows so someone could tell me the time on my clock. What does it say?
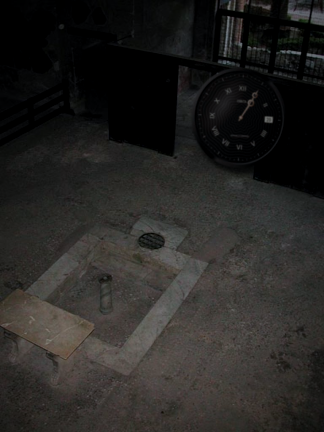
1:05
